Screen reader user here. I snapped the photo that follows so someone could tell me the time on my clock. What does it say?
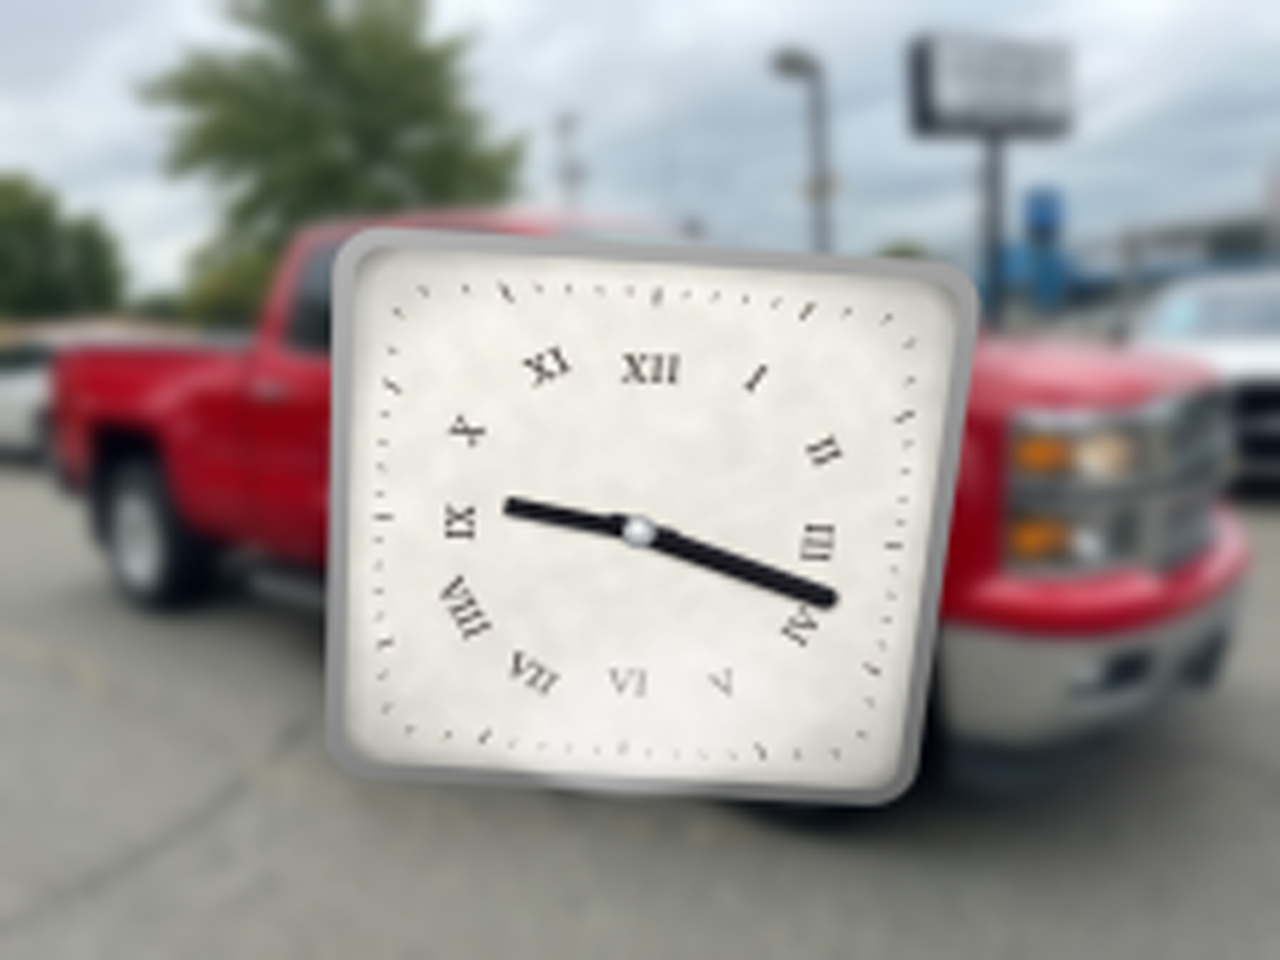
9:18
